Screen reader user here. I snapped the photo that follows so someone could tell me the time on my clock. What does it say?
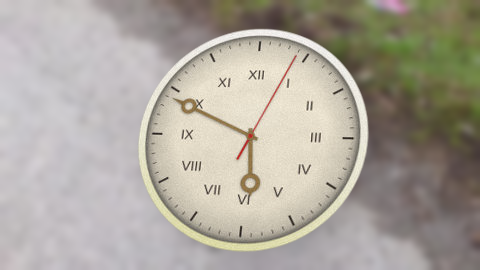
5:49:04
